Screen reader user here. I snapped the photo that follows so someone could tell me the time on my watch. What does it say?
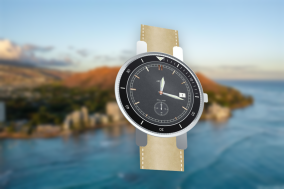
12:17
